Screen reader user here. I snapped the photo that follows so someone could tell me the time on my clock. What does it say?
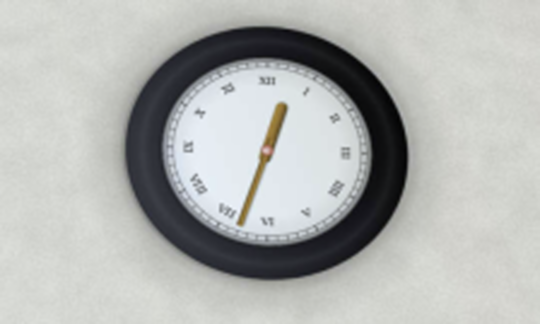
12:33
